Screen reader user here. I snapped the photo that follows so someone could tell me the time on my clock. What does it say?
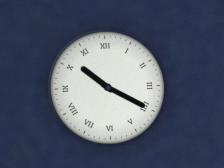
10:20
